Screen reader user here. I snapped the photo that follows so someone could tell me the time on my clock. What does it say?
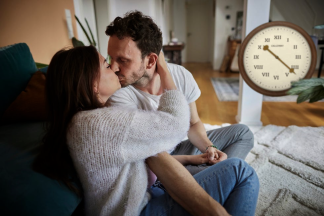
10:22
